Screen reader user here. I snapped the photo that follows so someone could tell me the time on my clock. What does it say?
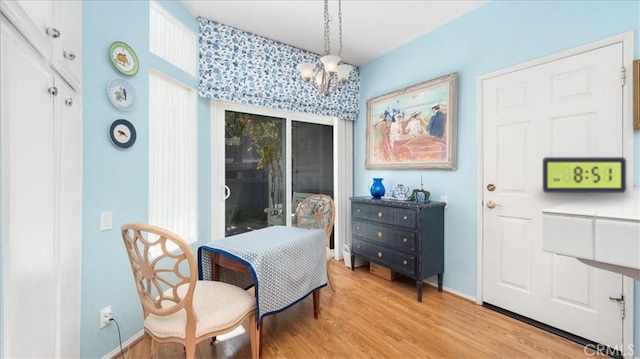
8:51
